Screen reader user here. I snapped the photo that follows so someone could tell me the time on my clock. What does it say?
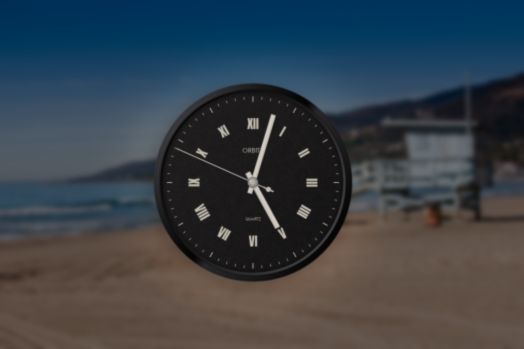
5:02:49
